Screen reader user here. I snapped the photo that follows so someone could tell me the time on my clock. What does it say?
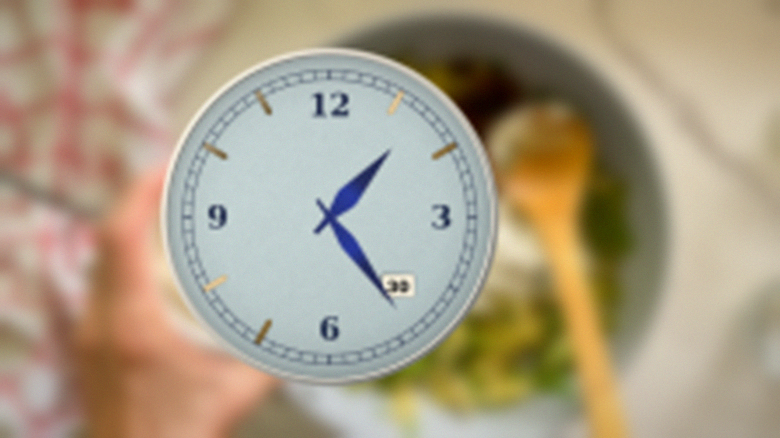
1:24
